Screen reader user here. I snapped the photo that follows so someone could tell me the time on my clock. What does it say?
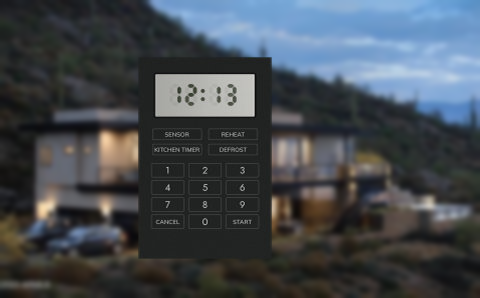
12:13
